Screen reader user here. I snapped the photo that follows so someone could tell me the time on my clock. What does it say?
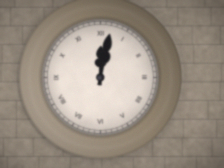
12:02
